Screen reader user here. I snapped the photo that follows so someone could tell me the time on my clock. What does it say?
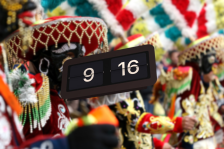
9:16
